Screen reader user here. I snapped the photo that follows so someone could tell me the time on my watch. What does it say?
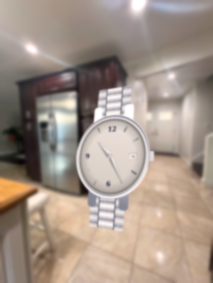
10:25
